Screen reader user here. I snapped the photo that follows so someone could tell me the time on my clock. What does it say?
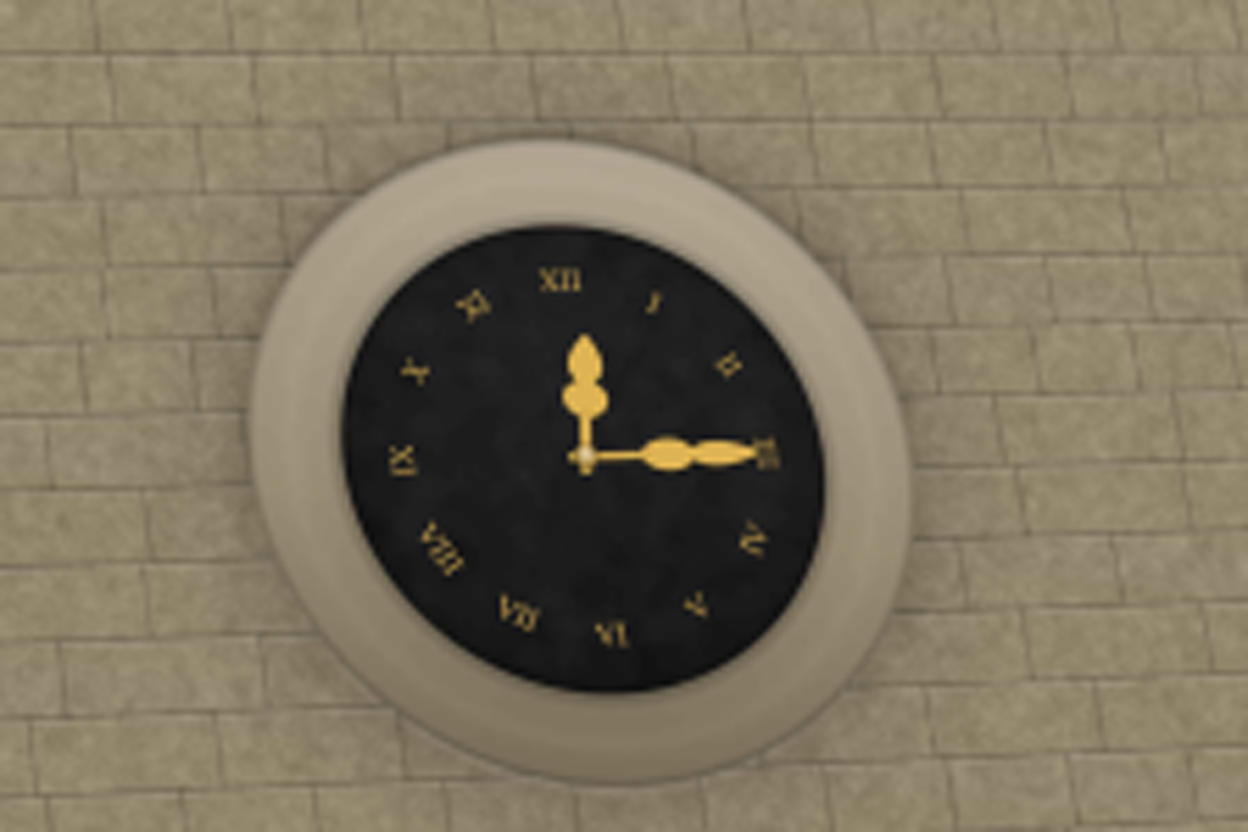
12:15
